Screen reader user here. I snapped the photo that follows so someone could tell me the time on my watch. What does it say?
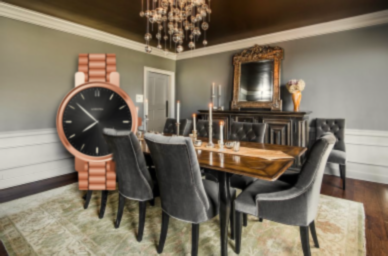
7:52
